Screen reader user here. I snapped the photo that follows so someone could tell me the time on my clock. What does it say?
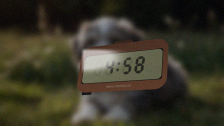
4:58
